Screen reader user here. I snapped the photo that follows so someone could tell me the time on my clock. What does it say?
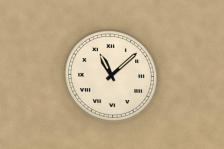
11:08
